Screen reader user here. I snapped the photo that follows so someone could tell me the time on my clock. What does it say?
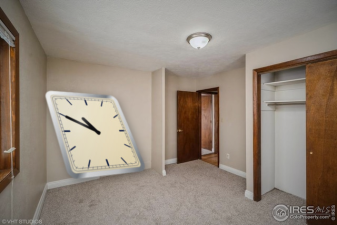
10:50
